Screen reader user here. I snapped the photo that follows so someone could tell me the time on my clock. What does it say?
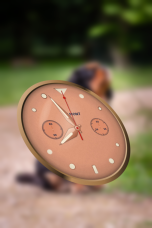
7:56
